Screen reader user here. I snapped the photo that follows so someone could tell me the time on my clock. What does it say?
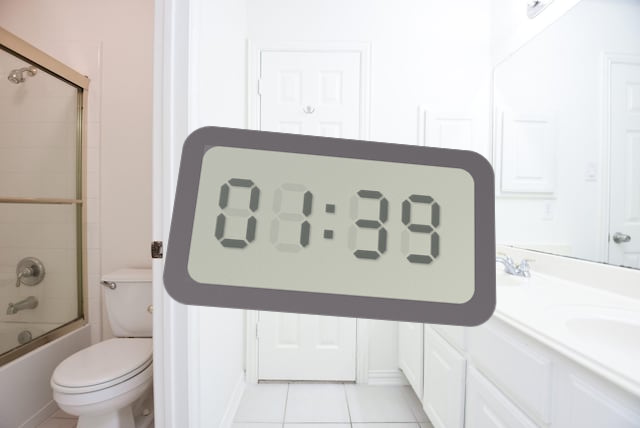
1:39
